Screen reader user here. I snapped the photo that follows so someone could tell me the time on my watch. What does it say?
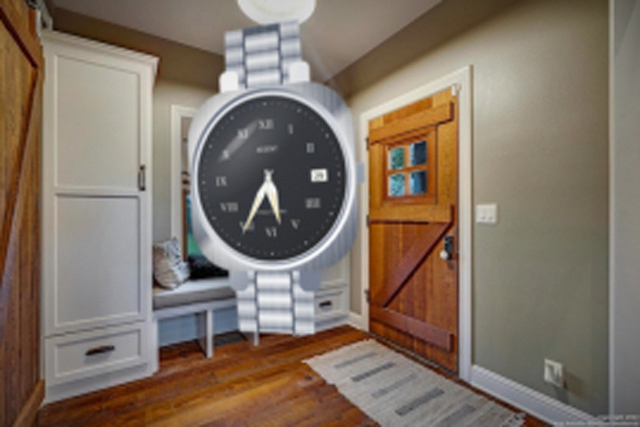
5:35
